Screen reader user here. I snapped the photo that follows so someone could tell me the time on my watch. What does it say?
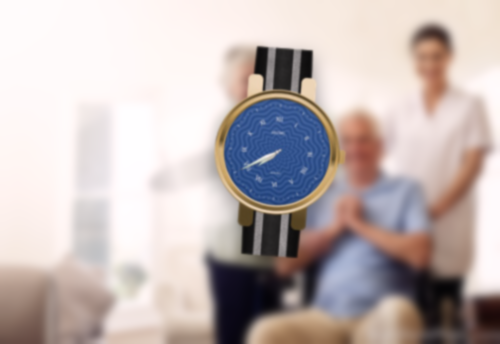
7:40
